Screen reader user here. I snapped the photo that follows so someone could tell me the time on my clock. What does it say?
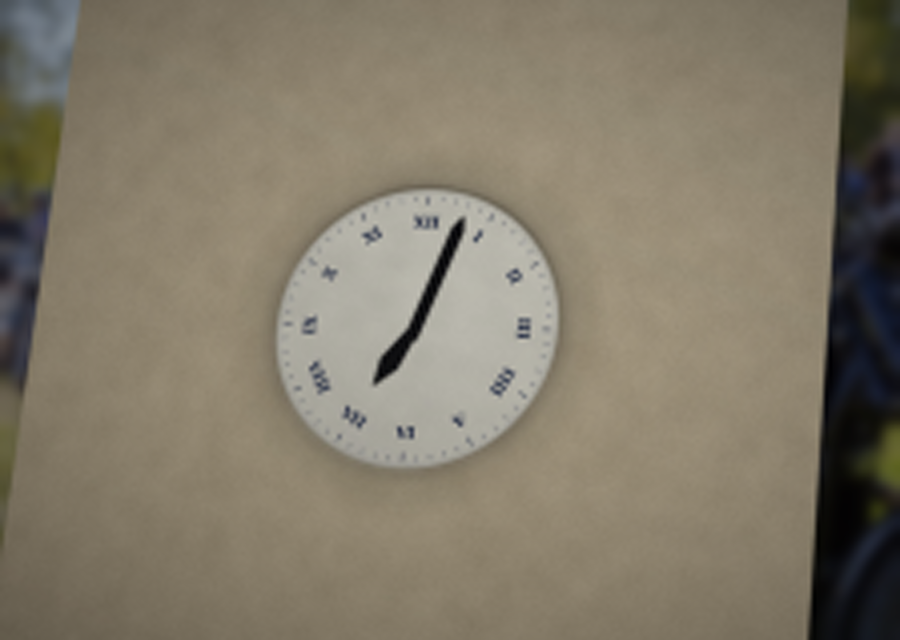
7:03
